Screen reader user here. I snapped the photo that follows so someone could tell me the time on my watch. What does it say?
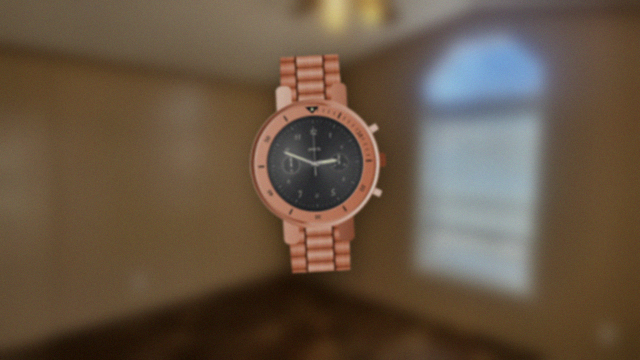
2:49
